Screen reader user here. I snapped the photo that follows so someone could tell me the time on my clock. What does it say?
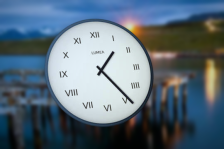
1:24
